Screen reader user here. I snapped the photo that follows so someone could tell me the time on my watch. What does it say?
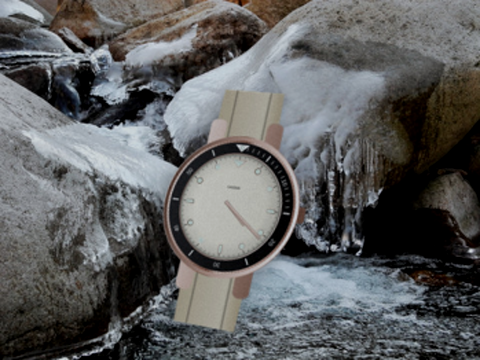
4:21
